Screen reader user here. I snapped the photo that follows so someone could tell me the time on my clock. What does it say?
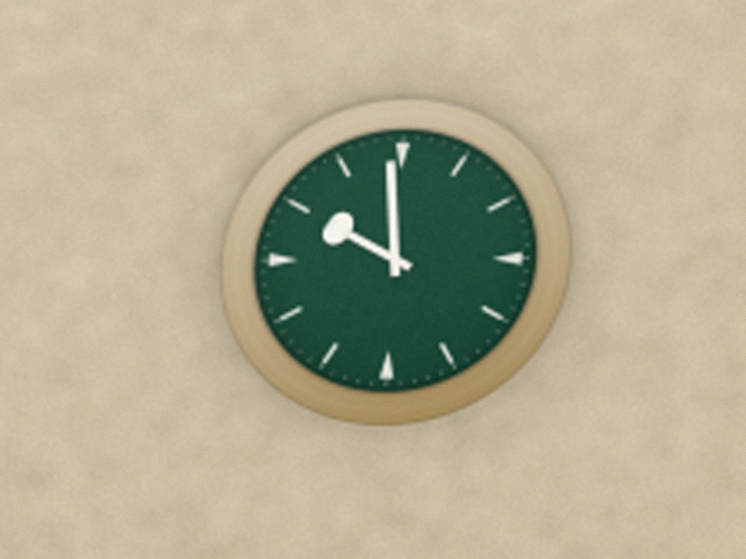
9:59
